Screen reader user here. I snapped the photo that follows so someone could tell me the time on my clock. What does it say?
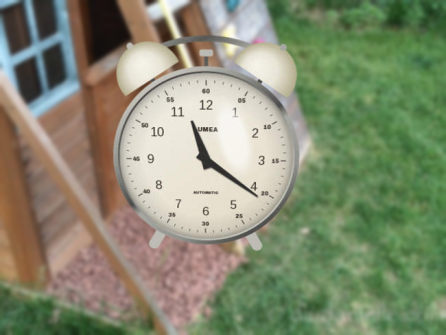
11:21
